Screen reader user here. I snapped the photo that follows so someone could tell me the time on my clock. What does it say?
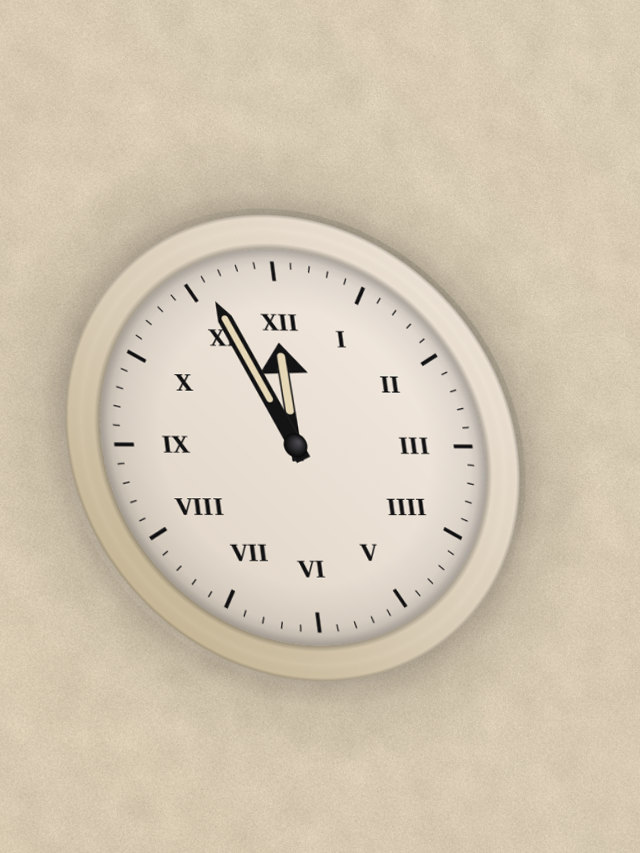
11:56
